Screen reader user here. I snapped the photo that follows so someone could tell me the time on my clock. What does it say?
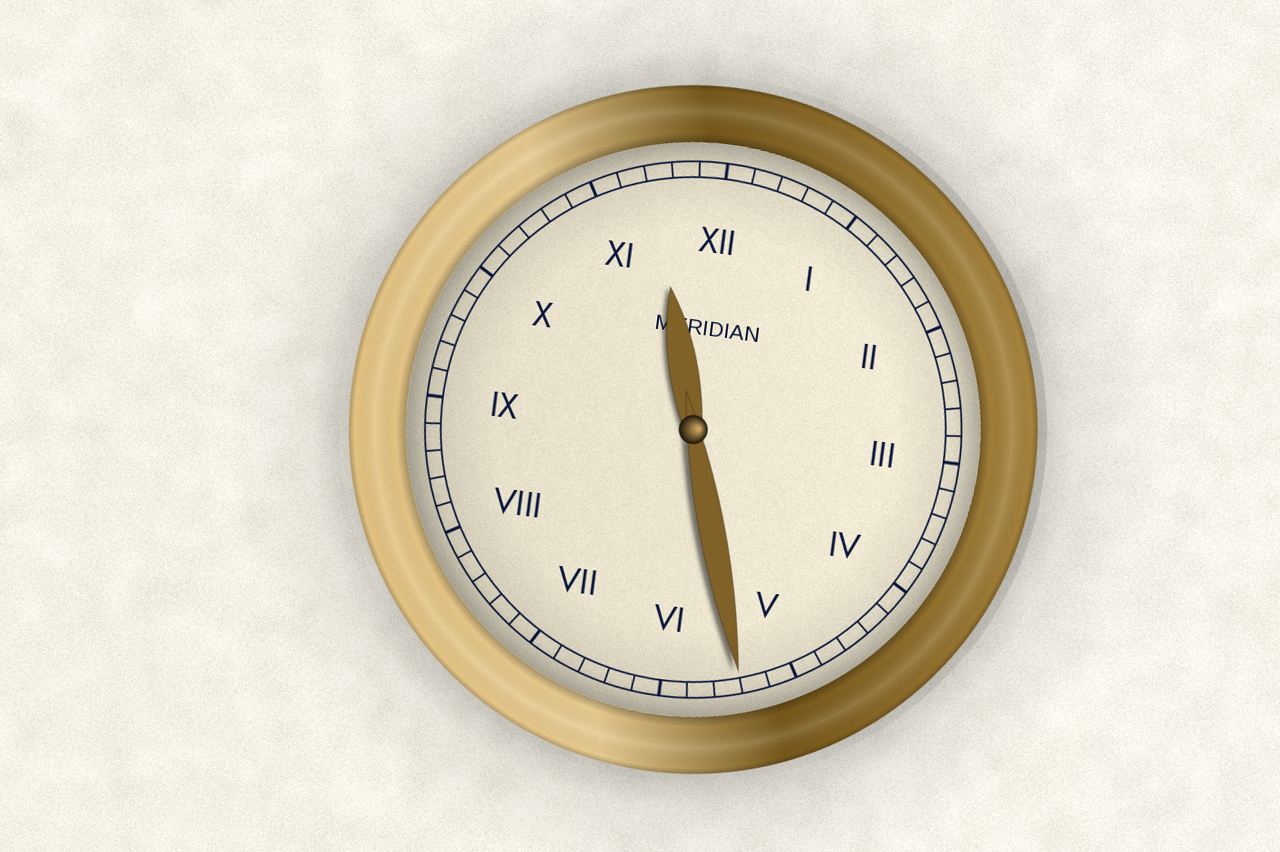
11:27
